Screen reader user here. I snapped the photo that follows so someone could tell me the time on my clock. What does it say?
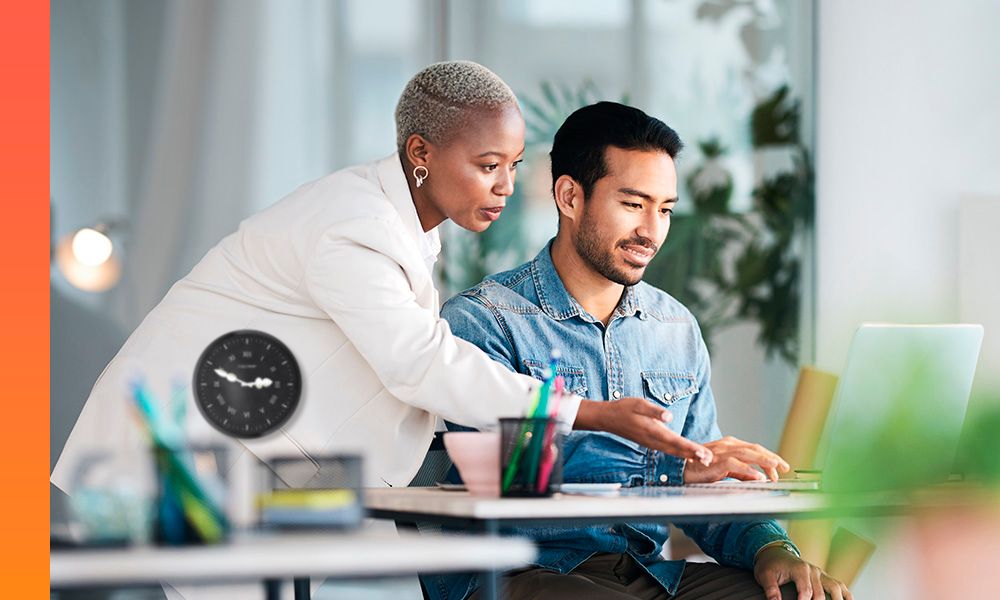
2:49
